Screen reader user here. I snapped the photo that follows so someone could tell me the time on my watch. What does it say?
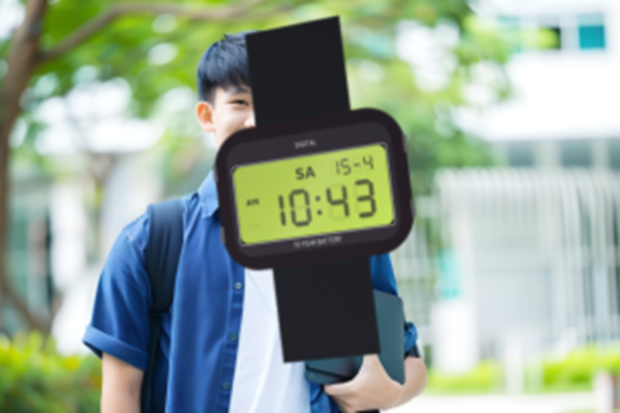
10:43
